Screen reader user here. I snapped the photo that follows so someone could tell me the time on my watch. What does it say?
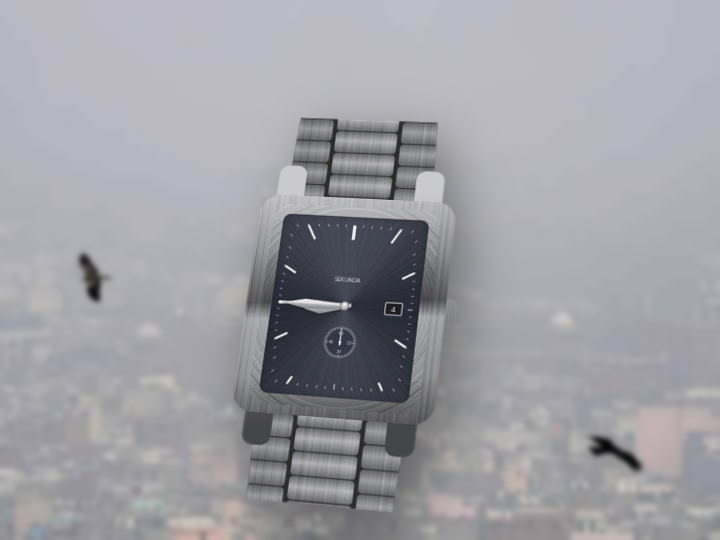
8:45
